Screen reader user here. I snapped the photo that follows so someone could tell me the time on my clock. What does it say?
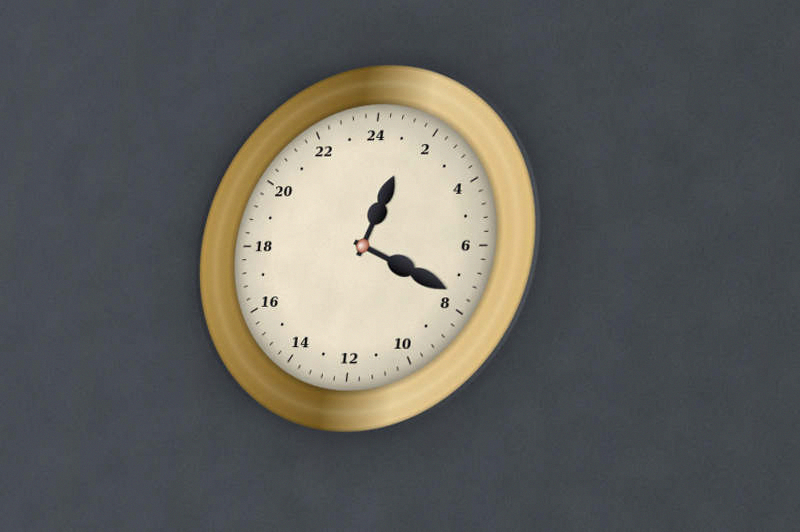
1:19
